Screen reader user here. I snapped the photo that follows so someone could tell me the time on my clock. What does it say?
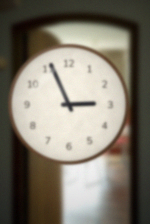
2:56
